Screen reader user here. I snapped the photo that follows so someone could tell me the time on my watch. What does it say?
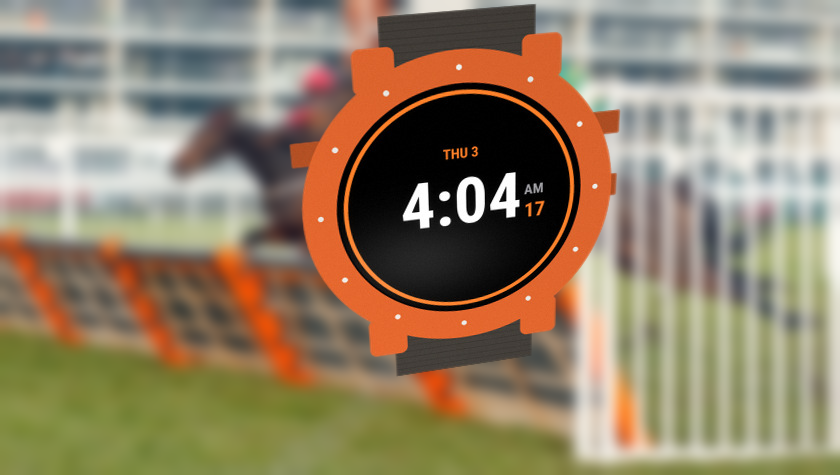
4:04:17
